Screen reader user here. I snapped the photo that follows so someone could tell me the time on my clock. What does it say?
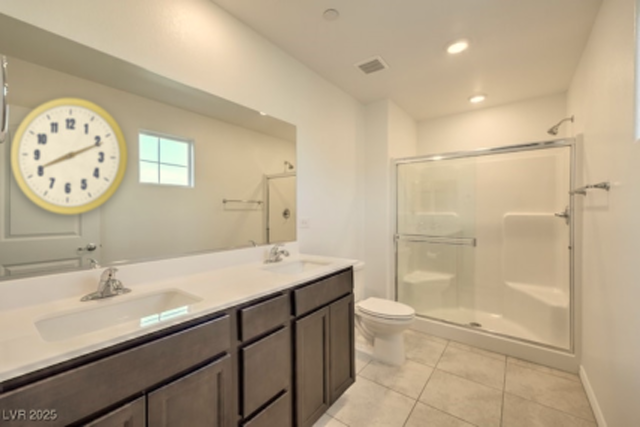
8:11
